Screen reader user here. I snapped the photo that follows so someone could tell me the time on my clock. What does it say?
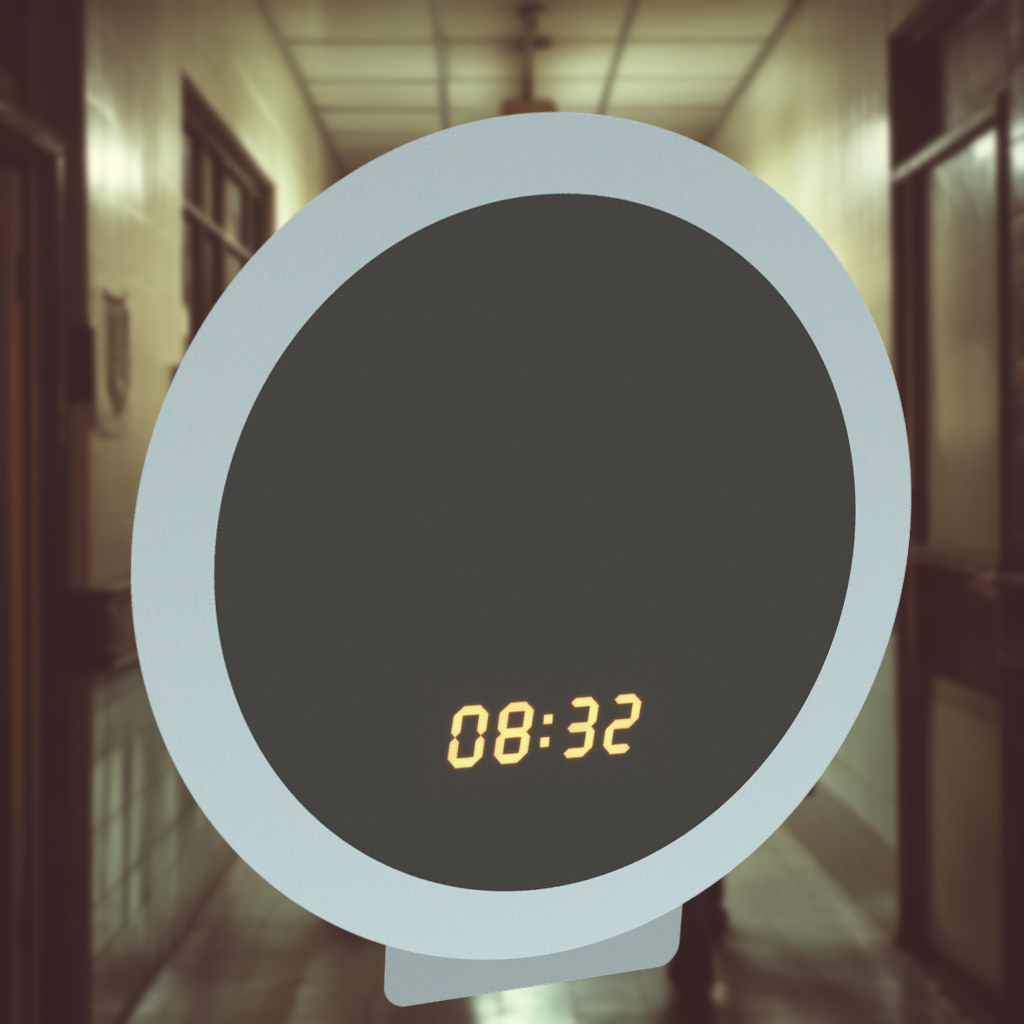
8:32
